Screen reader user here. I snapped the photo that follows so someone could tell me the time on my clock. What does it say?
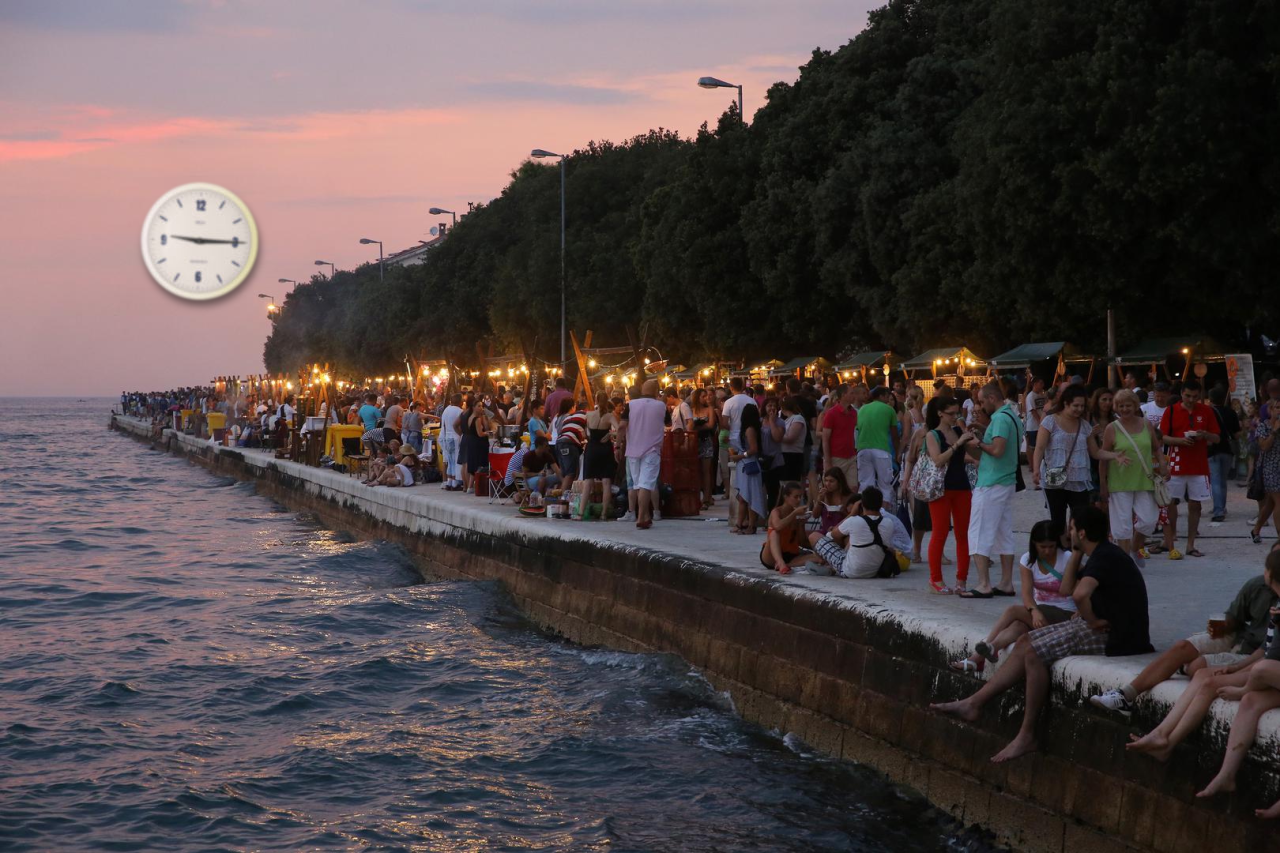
9:15
